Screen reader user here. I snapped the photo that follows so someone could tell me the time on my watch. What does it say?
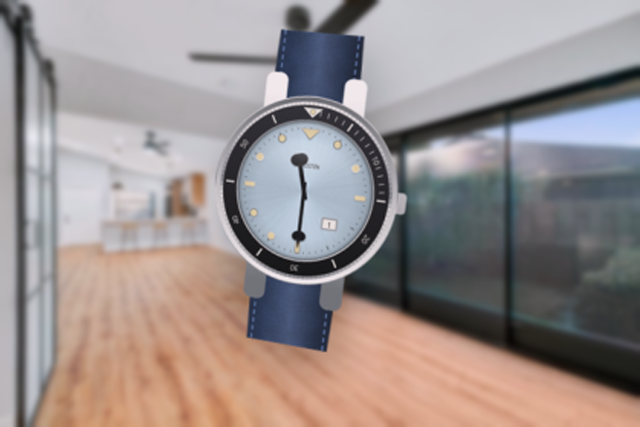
11:30
